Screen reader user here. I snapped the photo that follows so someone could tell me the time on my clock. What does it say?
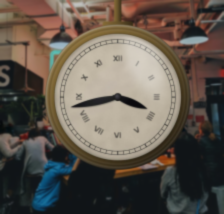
3:43
